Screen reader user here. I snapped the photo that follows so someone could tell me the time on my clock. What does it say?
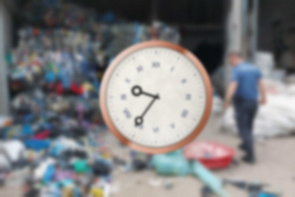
9:36
